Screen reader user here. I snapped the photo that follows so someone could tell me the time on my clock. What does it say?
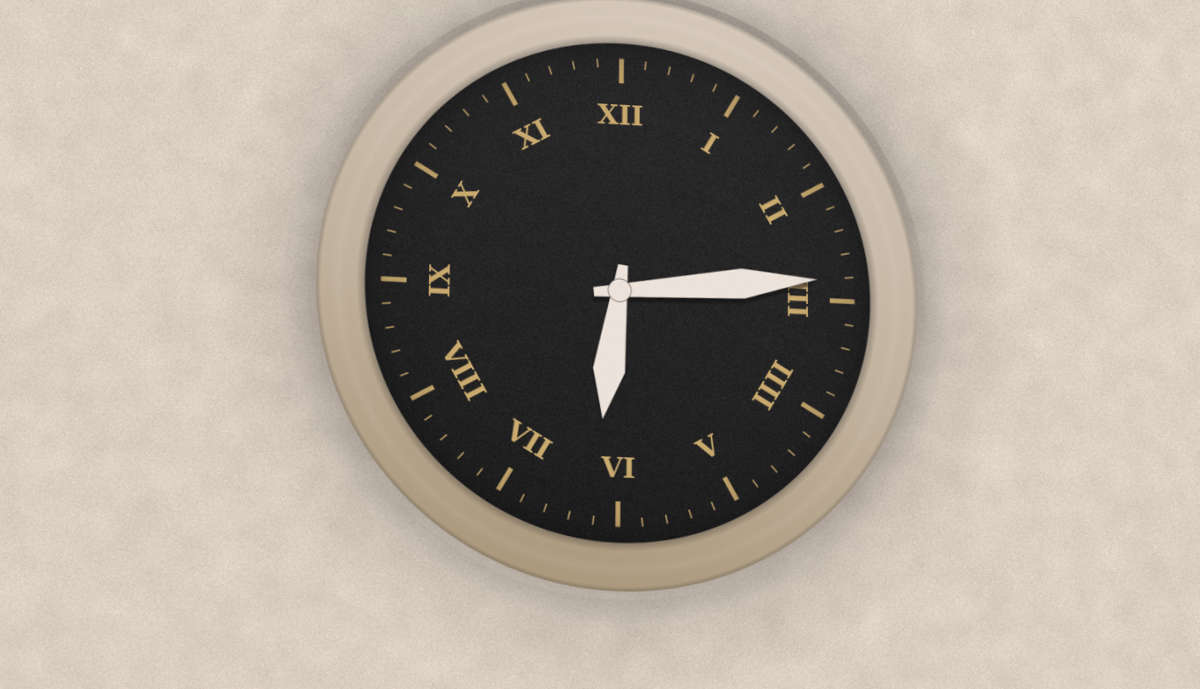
6:14
